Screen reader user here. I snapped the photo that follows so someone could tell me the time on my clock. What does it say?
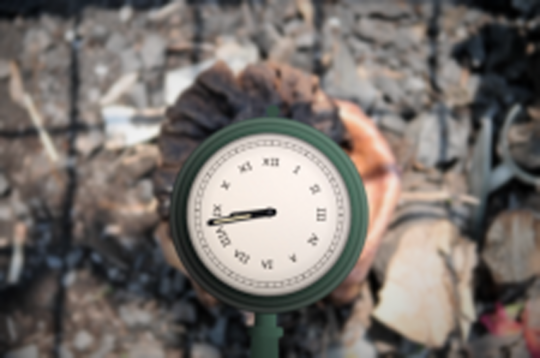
8:43
